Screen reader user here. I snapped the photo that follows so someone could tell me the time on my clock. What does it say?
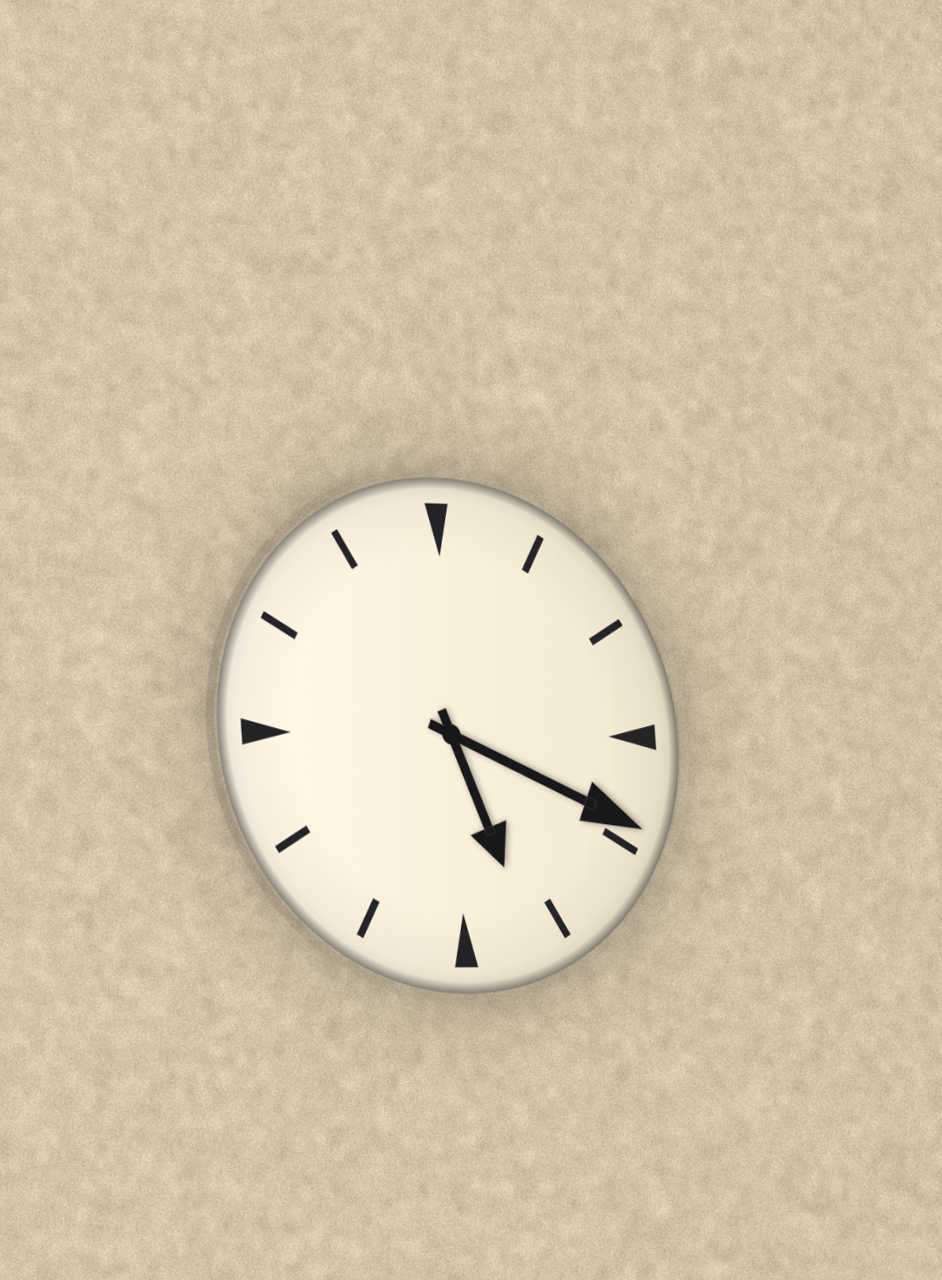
5:19
